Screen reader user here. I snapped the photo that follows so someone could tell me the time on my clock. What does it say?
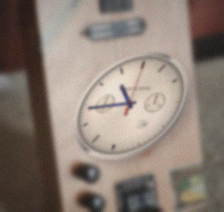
10:44
